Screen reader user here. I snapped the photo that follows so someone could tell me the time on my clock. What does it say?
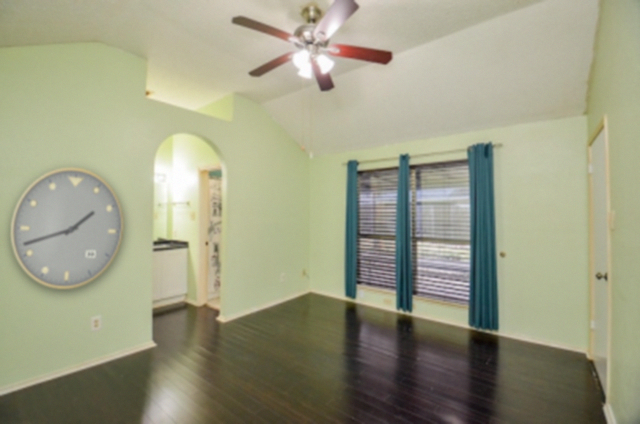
1:42
